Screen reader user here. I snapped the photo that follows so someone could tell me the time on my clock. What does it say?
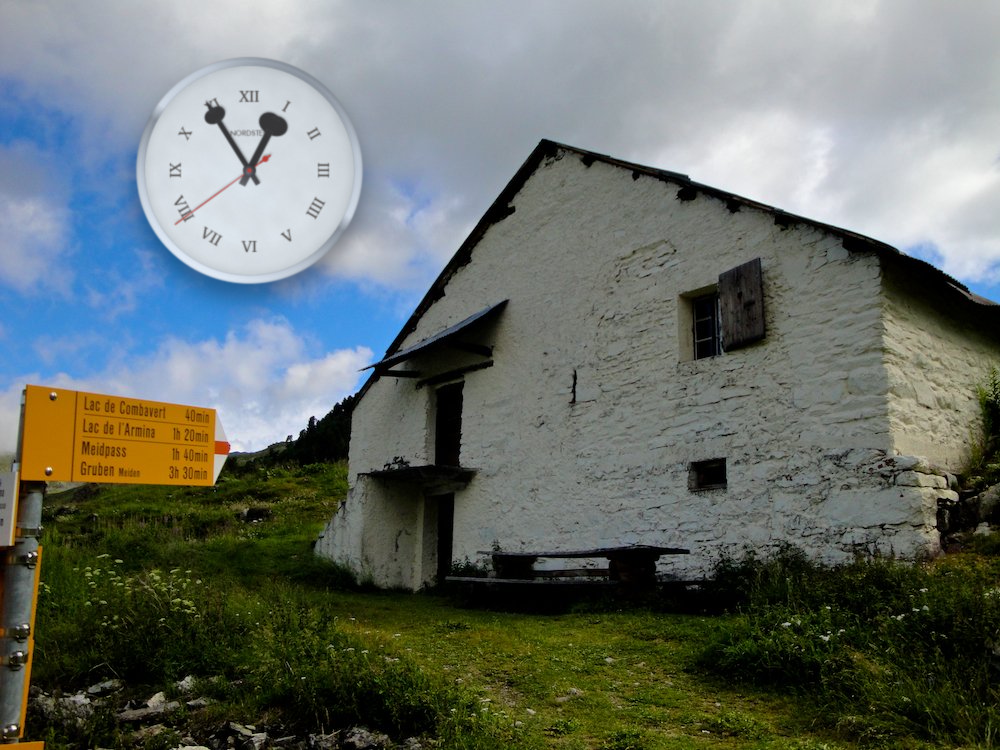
12:54:39
